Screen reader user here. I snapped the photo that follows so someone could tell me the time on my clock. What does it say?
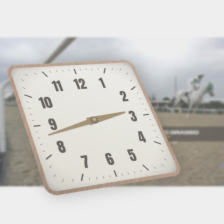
2:43
